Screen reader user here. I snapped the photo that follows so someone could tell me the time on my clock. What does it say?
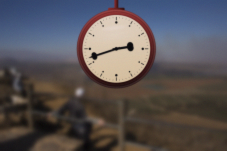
2:42
